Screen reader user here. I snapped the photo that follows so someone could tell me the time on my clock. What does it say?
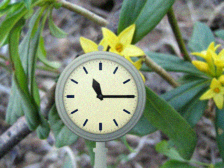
11:15
